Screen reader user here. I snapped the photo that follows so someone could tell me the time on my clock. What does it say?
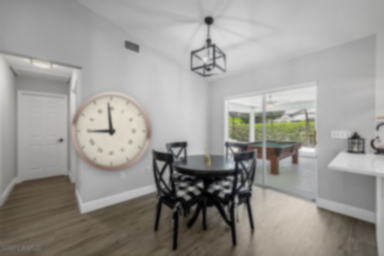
8:59
